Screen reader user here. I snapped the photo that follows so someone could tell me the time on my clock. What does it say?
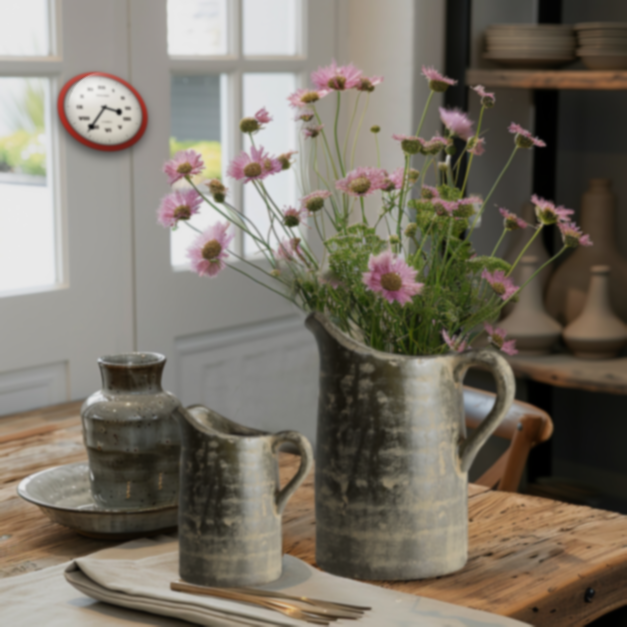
3:36
